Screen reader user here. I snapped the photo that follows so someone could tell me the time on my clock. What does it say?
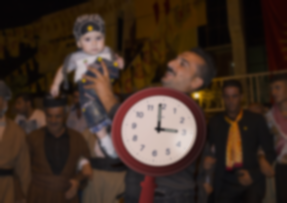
2:59
